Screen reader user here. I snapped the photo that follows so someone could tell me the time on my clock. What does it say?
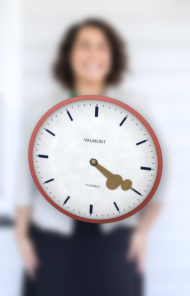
4:20
